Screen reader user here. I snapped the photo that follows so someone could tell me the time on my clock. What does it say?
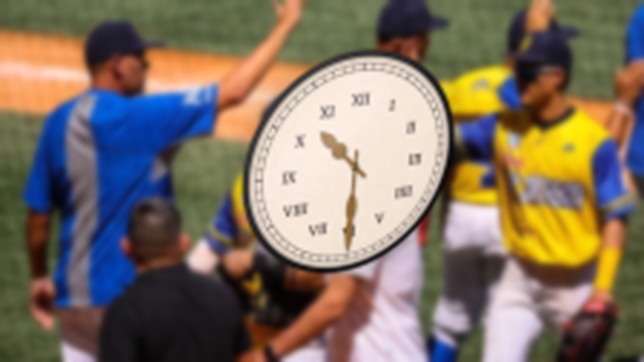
10:30
